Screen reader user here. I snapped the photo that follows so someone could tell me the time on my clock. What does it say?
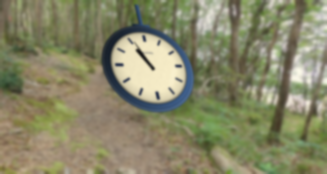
10:56
